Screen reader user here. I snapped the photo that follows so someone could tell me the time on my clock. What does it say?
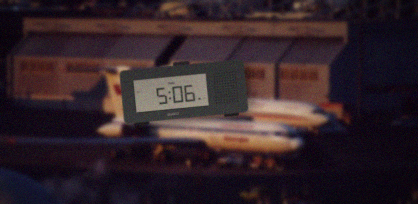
5:06
